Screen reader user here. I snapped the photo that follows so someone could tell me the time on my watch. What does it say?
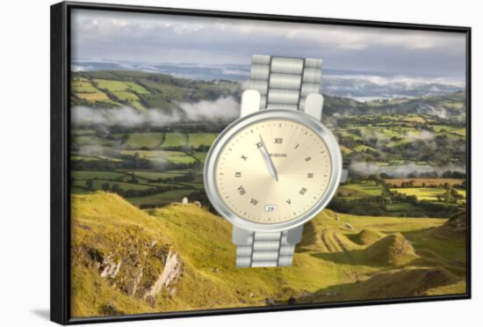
10:56
